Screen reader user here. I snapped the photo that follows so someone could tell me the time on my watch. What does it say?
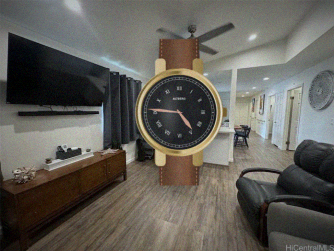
4:46
